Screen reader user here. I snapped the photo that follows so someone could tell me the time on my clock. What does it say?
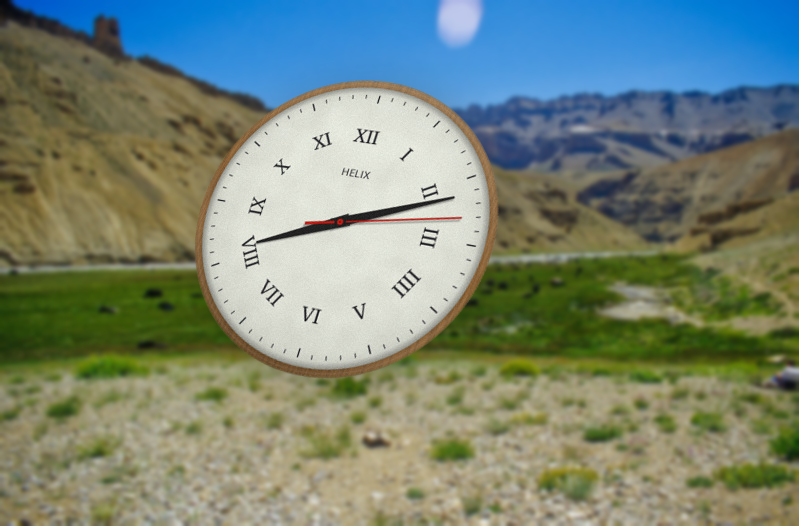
8:11:13
